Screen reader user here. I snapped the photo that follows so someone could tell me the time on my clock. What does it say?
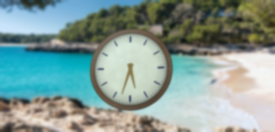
5:33
